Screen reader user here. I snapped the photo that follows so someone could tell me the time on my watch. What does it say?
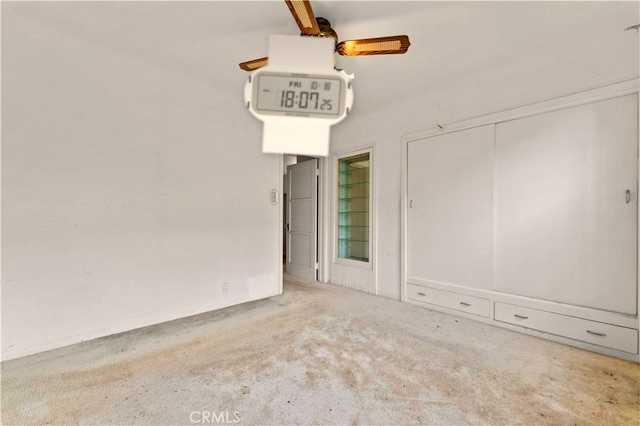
18:07:25
